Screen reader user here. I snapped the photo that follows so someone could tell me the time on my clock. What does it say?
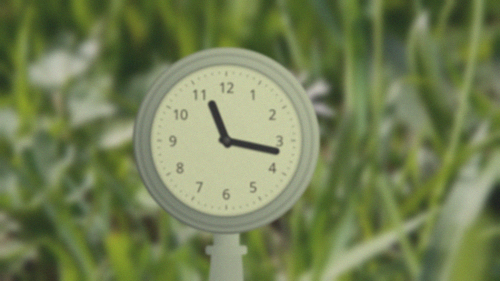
11:17
